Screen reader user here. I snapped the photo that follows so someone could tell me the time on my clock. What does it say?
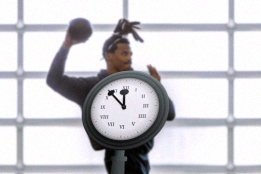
11:53
